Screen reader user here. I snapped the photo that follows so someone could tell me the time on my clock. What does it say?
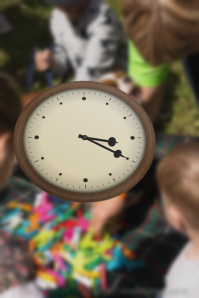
3:20
